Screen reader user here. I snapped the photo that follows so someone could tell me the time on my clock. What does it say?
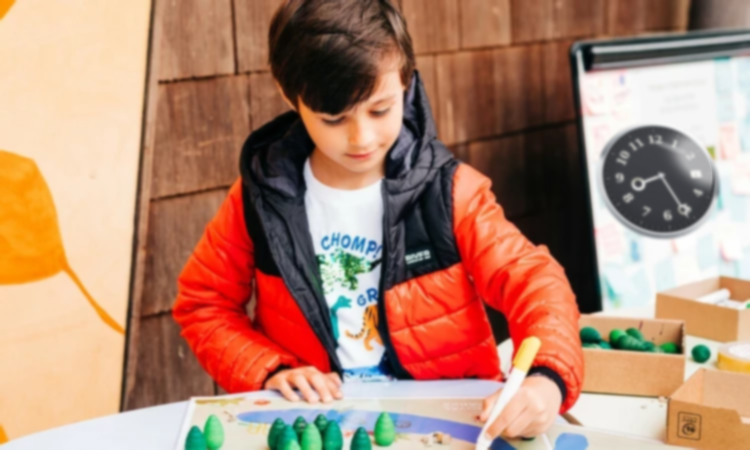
8:26
